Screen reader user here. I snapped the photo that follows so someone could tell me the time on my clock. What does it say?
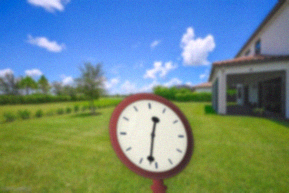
12:32
